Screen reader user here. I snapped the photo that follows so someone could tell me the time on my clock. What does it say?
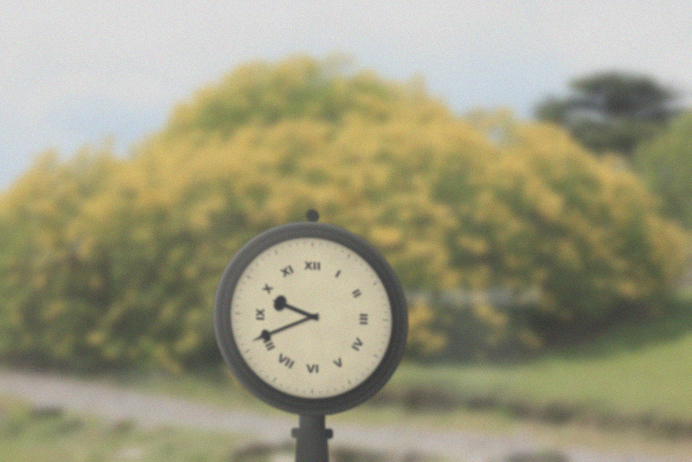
9:41
